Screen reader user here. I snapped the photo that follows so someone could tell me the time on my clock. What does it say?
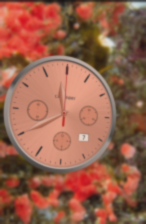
11:40
